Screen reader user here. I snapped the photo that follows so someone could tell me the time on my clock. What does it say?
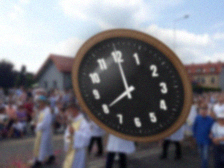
8:00
